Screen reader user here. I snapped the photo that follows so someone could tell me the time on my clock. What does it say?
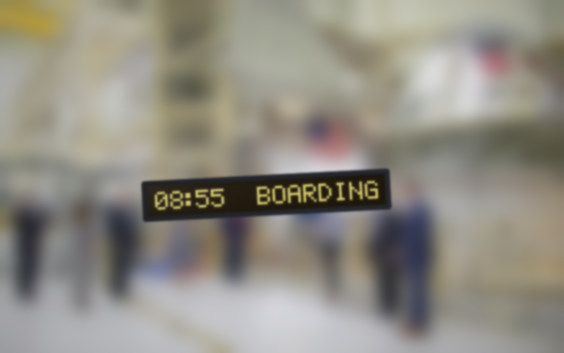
8:55
